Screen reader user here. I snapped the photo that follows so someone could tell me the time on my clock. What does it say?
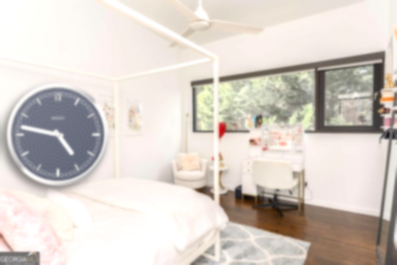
4:47
